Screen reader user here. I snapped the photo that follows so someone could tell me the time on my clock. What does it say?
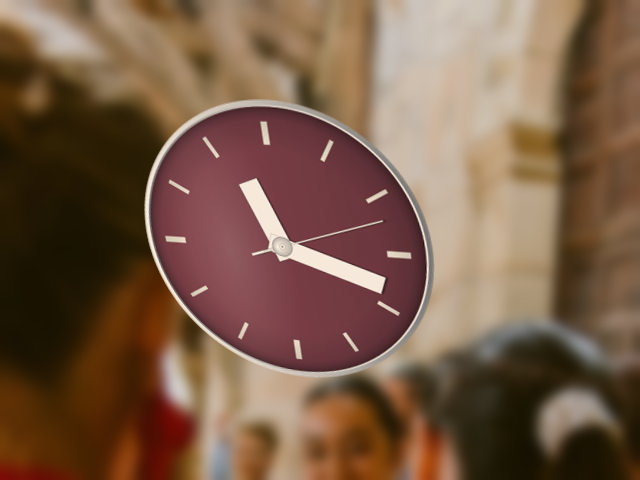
11:18:12
